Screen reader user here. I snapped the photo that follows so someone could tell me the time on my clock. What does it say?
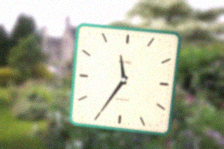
11:35
